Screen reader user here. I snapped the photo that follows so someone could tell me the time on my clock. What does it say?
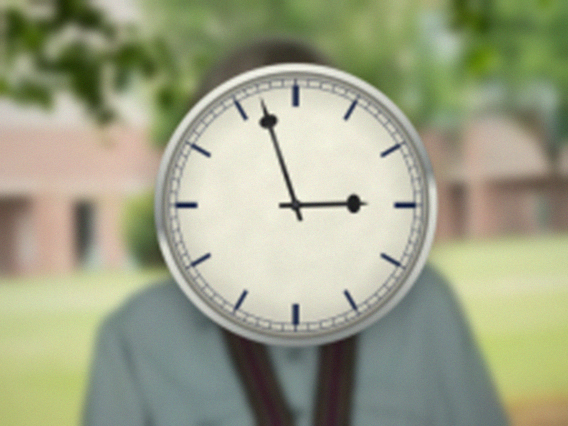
2:57
